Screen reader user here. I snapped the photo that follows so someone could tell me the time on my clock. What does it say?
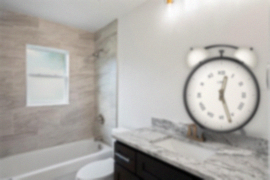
12:27
